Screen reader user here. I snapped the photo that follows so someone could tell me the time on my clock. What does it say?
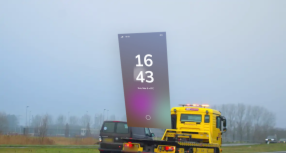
16:43
